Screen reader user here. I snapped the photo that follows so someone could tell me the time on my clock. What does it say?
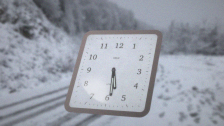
5:29
